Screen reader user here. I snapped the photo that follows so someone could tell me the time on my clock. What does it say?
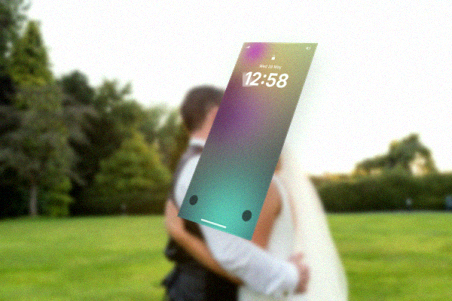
12:58
